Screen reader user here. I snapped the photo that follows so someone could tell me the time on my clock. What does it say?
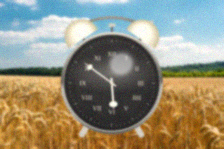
5:51
